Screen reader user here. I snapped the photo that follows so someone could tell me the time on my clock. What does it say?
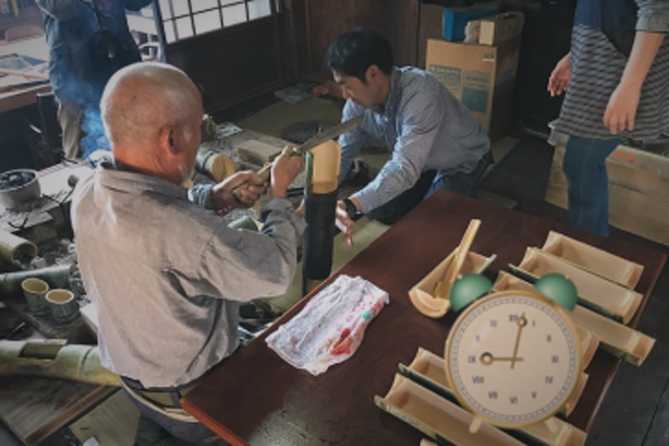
9:02
